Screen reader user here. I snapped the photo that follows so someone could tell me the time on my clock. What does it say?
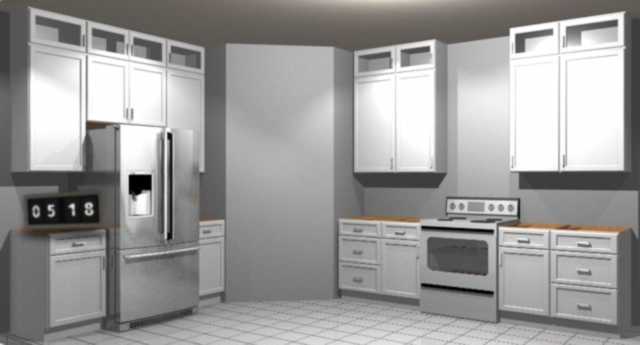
5:18
